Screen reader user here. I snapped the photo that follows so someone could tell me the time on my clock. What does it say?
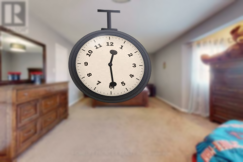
12:29
